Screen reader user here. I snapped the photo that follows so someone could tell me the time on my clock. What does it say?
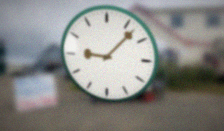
9:07
